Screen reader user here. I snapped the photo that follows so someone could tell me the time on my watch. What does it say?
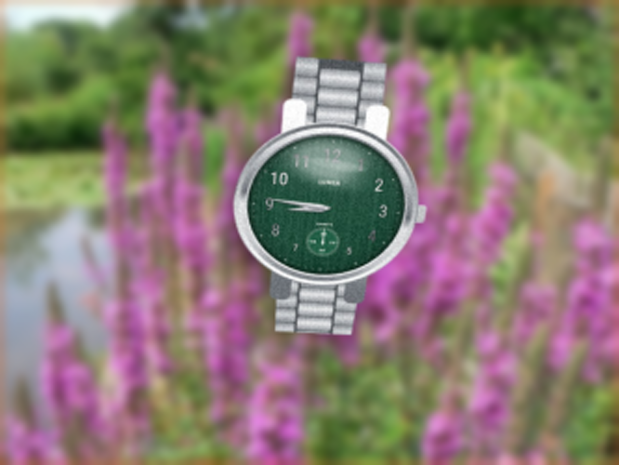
8:46
